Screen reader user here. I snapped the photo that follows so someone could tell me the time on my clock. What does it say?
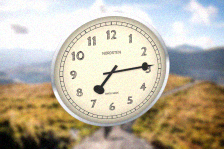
7:14
